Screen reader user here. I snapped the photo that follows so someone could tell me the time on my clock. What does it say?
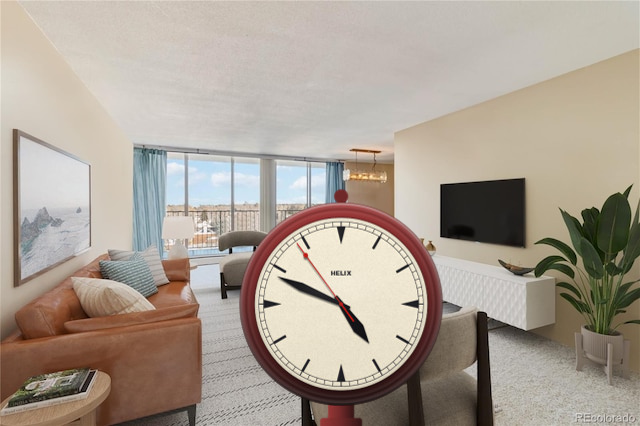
4:48:54
